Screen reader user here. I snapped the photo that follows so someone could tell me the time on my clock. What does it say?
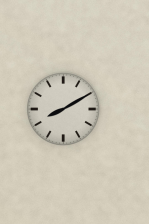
8:10
